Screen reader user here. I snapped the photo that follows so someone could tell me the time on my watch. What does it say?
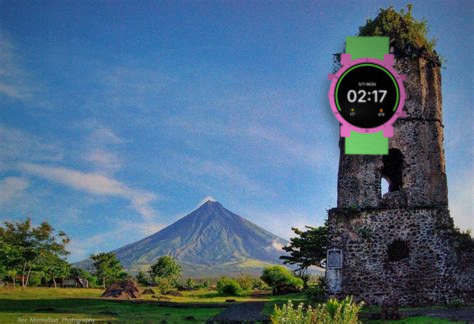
2:17
